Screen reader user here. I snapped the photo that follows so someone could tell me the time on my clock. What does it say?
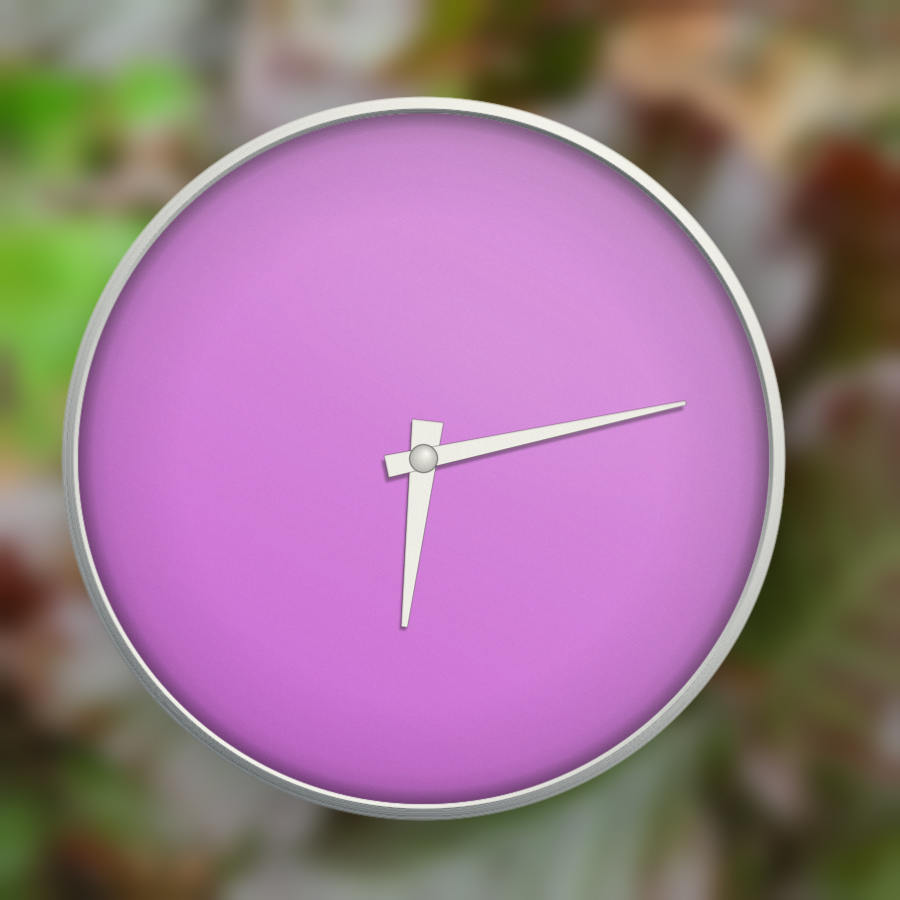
6:13
